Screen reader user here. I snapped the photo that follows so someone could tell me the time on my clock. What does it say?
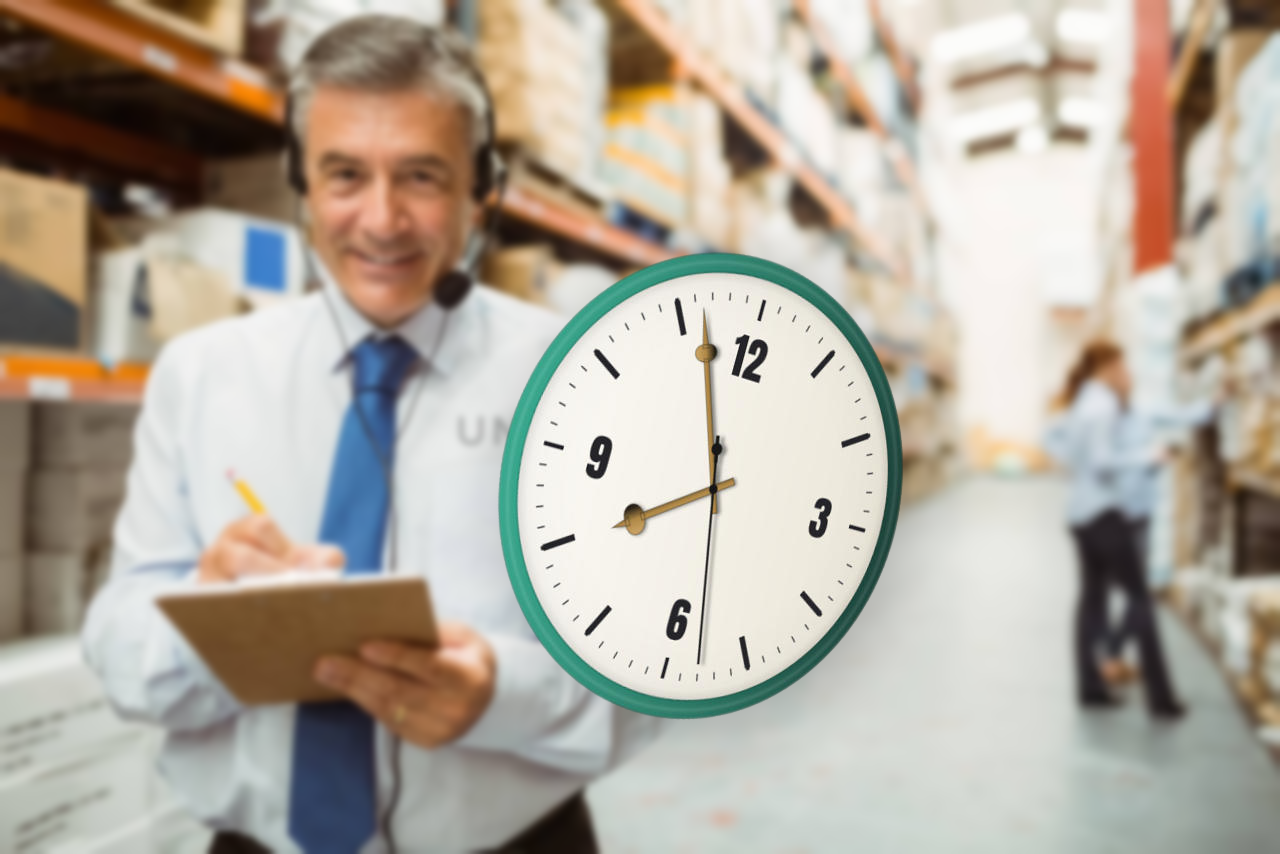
7:56:28
